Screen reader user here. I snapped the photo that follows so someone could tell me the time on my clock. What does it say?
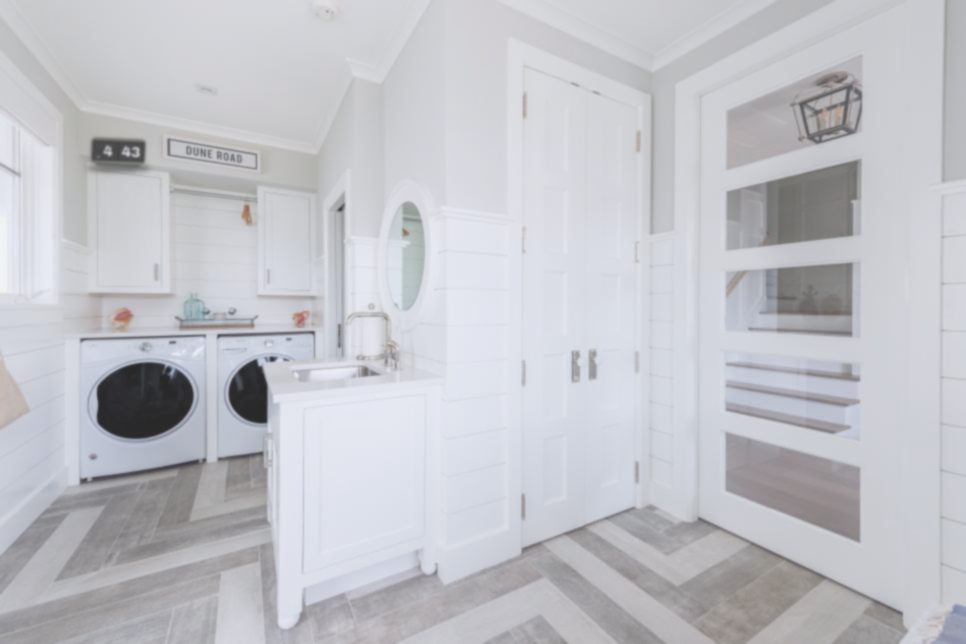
4:43
